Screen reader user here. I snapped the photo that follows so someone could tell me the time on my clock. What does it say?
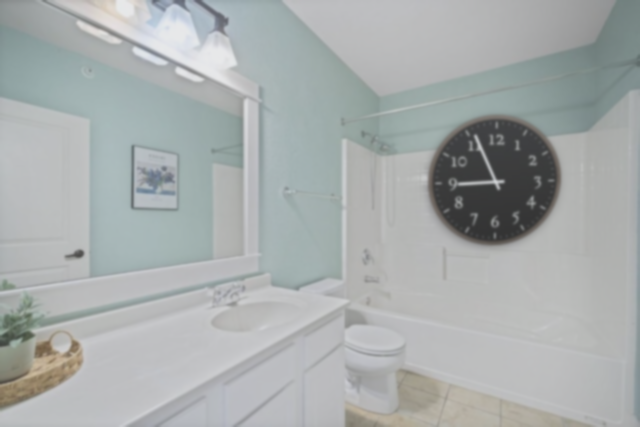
8:56
